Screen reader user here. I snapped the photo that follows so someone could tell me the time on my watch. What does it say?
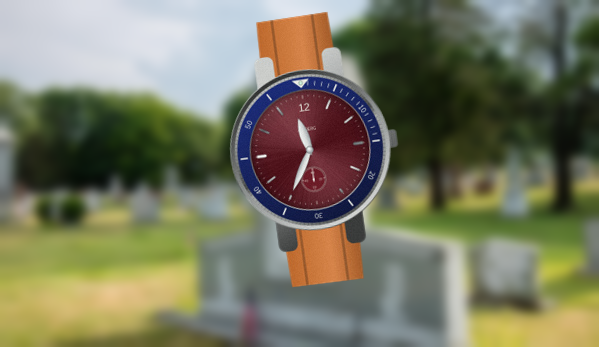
11:35
